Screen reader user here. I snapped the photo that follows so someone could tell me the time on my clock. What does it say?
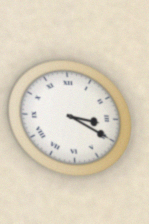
3:20
